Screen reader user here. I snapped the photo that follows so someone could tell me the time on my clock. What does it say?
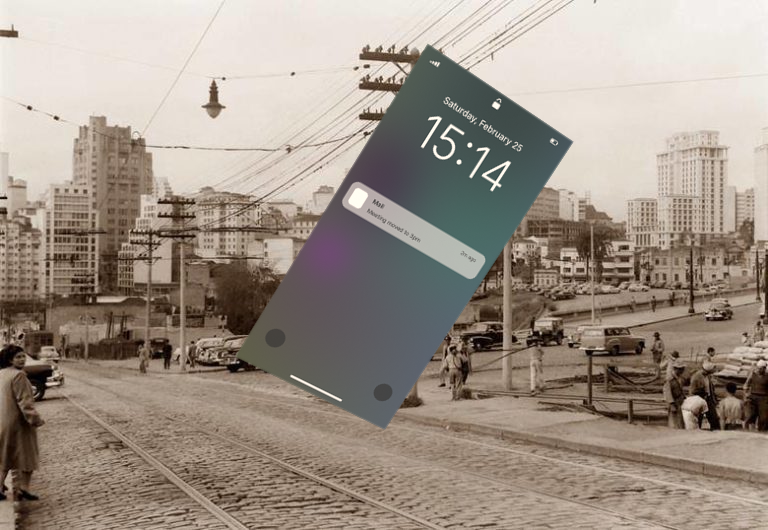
15:14
